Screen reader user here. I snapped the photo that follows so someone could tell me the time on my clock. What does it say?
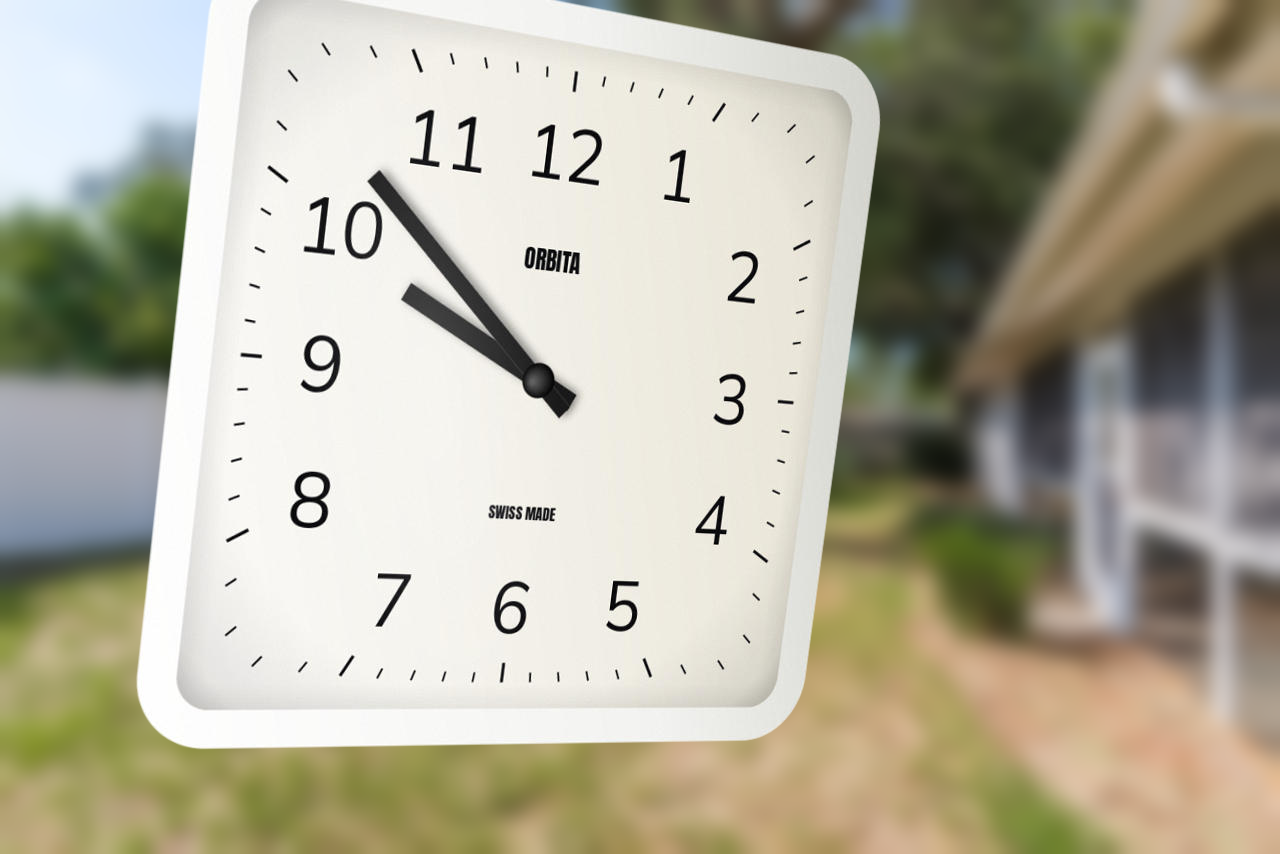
9:52
